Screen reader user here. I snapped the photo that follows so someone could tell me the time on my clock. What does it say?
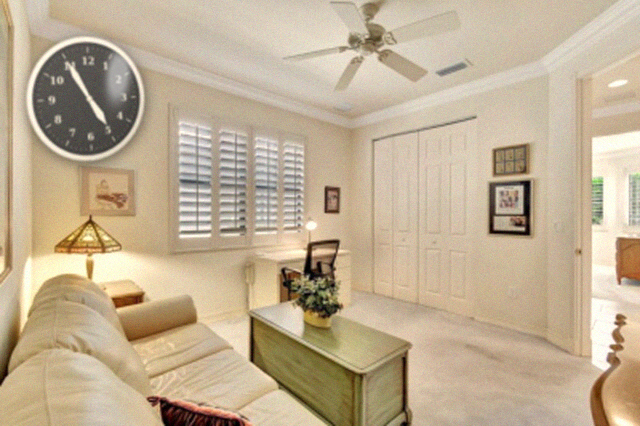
4:55
